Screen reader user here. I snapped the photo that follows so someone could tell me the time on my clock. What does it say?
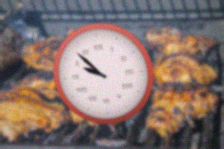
9:53
